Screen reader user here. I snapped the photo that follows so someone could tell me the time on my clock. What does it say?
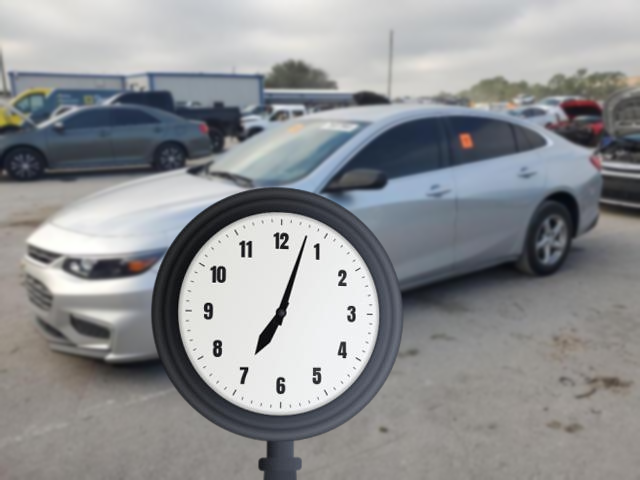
7:03
